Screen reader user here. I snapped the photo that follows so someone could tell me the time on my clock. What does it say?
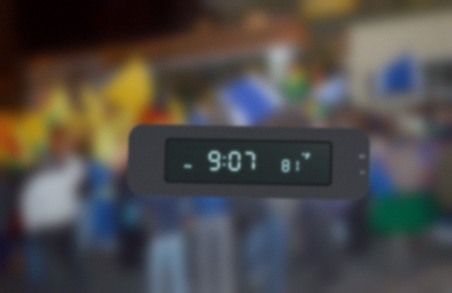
9:07
